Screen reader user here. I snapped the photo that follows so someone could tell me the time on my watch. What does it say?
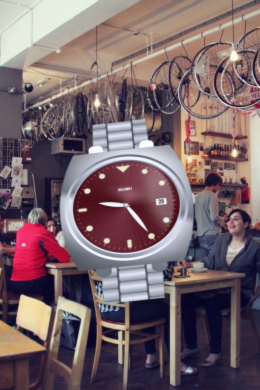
9:25
